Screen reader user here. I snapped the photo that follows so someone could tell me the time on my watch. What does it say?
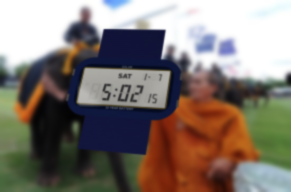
5:02
